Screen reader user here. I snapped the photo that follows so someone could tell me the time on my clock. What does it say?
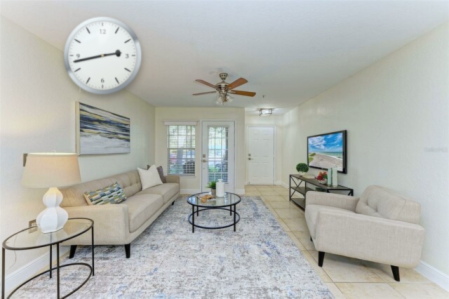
2:43
